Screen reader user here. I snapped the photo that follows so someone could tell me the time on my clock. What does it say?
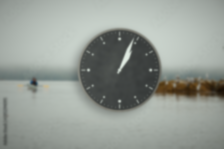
1:04
